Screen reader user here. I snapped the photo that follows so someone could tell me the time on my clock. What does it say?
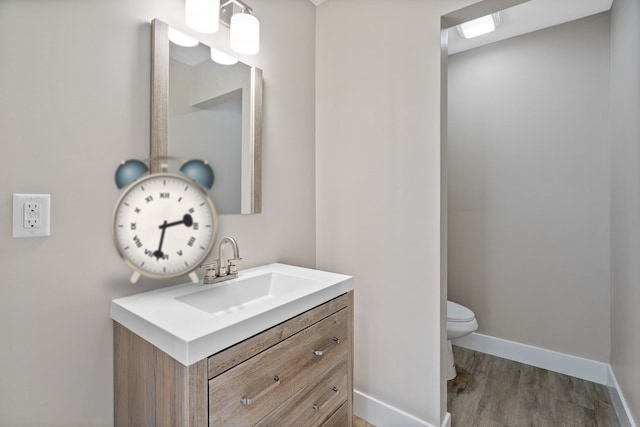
2:32
